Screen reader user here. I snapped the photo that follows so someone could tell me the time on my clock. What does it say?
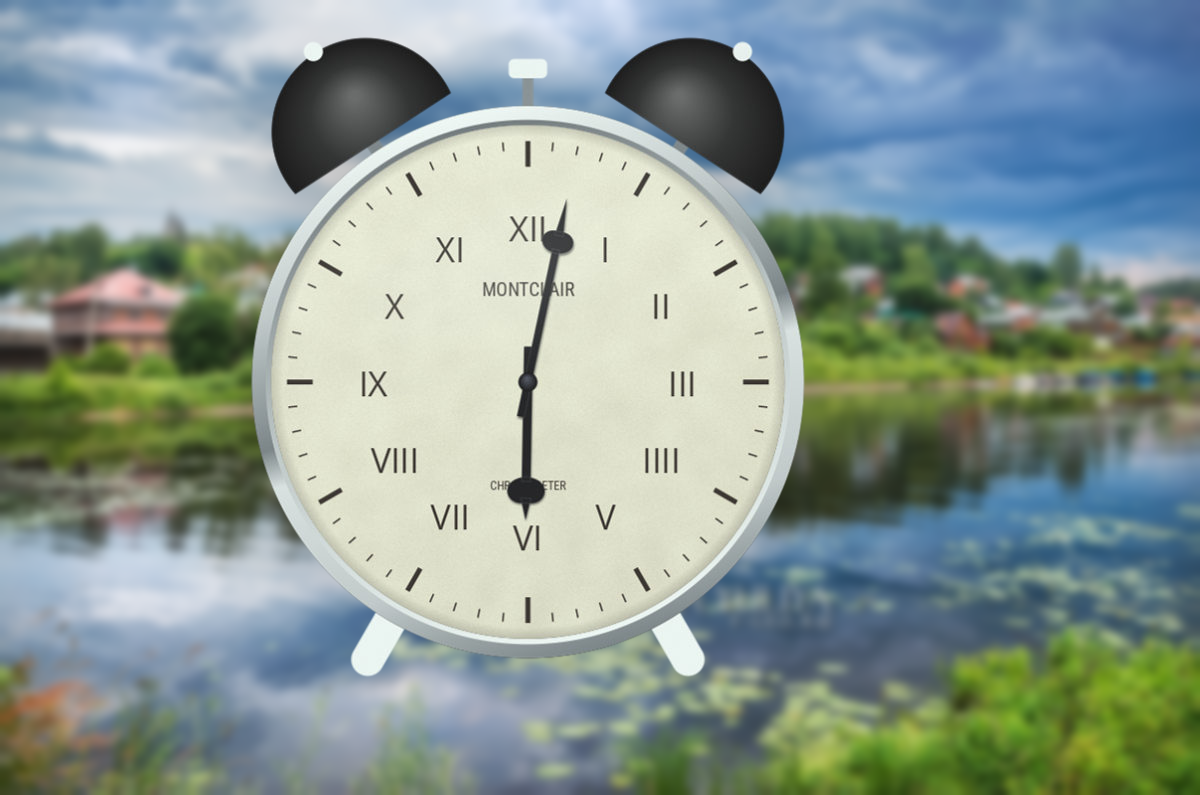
6:02
